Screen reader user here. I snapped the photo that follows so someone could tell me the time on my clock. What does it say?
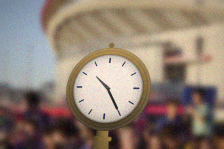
10:25
